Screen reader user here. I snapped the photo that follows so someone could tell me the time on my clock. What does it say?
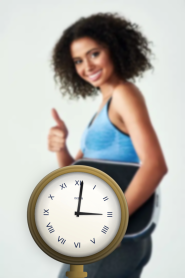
3:01
